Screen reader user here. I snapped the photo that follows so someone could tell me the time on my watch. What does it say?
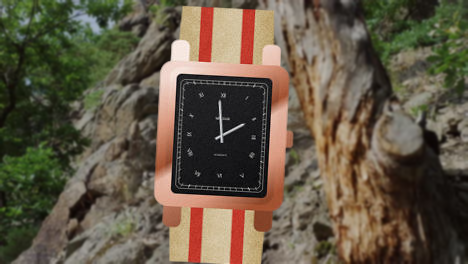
1:59
